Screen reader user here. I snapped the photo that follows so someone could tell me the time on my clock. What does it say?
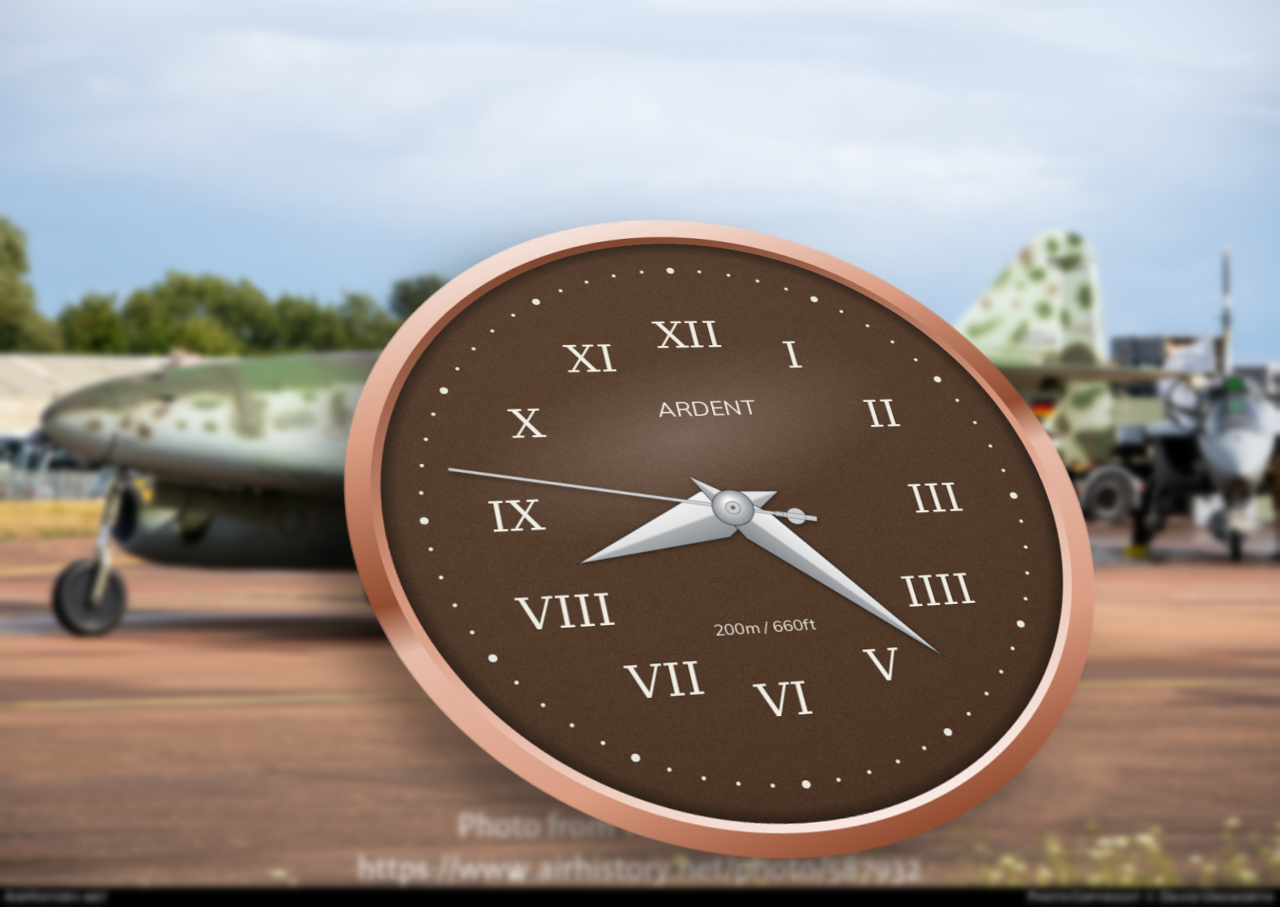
8:22:47
